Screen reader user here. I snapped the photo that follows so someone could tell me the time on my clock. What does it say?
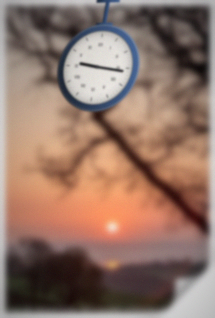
9:16
